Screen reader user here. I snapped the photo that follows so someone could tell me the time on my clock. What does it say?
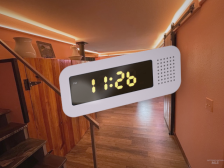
11:26
